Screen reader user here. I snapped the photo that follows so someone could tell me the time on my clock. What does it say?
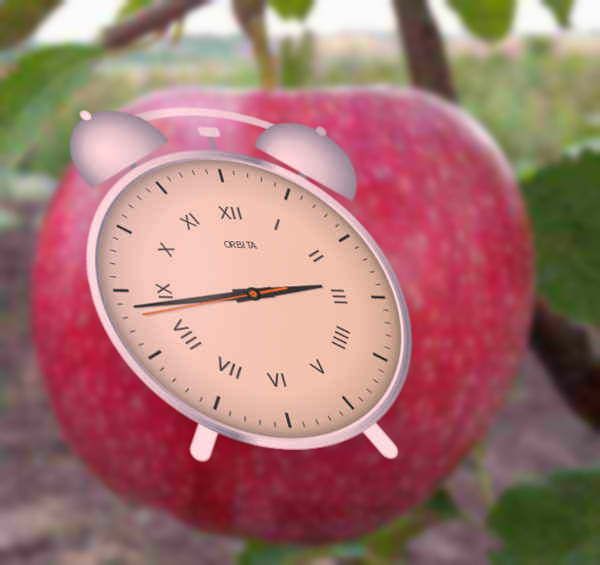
2:43:43
